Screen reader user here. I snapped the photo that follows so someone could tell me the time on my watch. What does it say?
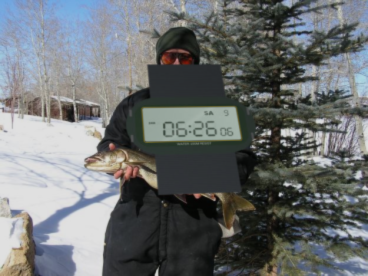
6:26
